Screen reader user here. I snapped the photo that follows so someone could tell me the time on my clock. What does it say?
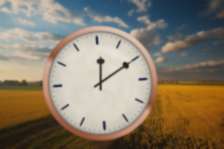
12:10
